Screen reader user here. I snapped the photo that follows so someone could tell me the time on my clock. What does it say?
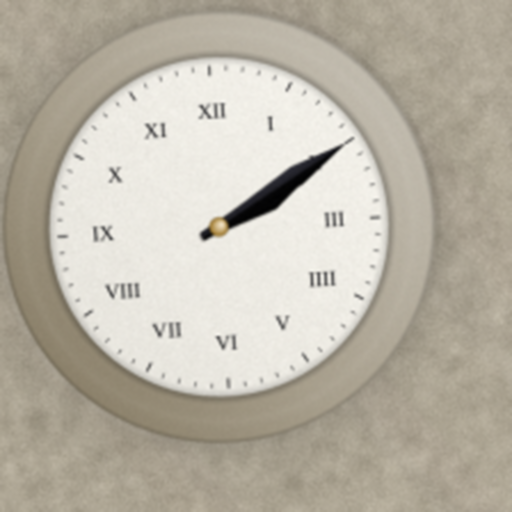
2:10
